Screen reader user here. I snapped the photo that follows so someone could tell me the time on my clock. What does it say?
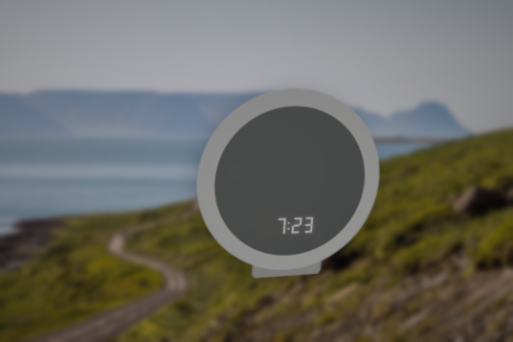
7:23
